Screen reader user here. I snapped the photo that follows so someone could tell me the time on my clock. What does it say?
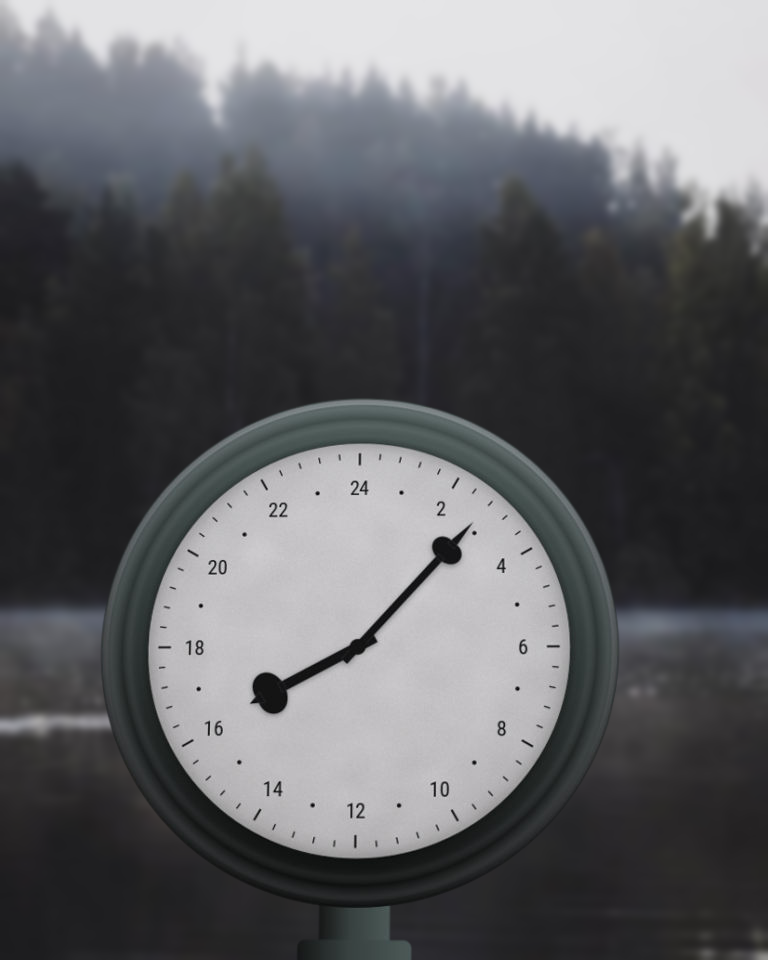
16:07
